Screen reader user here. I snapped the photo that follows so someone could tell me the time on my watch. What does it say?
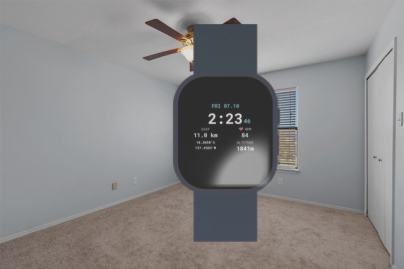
2:23
